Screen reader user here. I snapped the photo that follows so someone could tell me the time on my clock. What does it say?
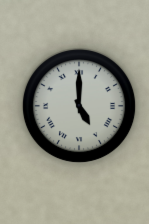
5:00
